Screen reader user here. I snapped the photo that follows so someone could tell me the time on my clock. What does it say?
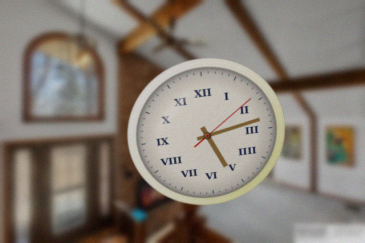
5:13:09
